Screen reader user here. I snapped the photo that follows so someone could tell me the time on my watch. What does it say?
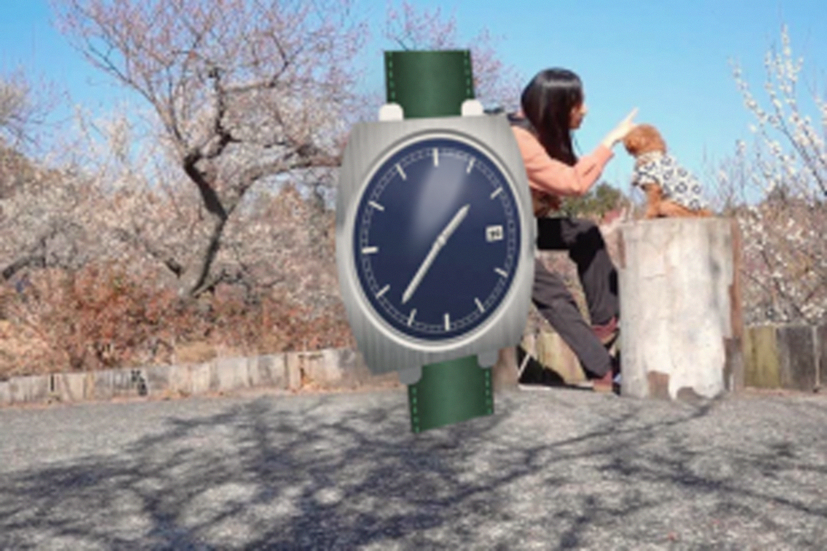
1:37
